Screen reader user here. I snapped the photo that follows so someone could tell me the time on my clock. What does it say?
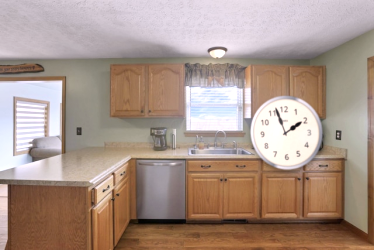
1:57
